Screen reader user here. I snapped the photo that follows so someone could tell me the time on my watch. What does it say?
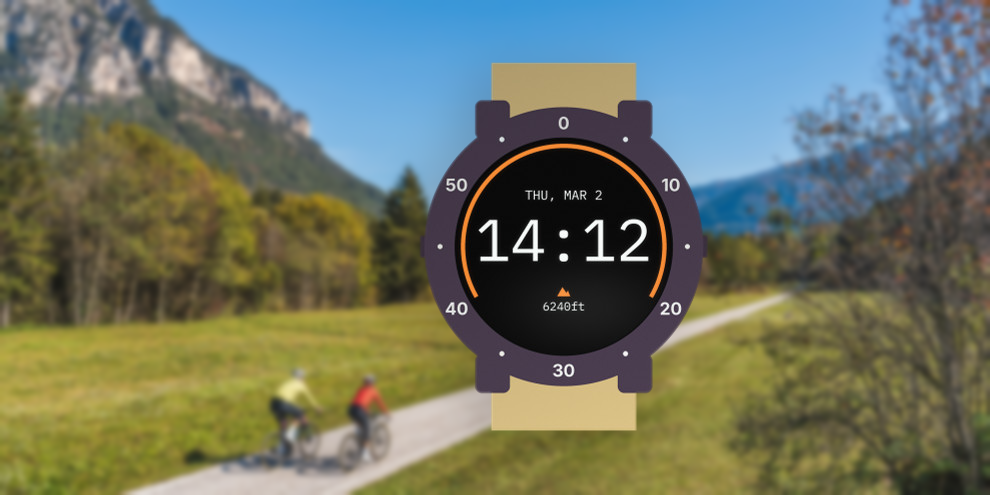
14:12
